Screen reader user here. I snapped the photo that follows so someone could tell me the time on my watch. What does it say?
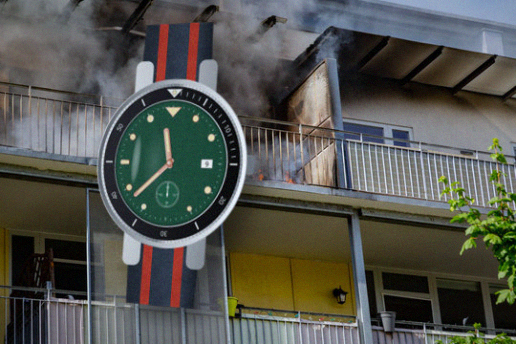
11:38
